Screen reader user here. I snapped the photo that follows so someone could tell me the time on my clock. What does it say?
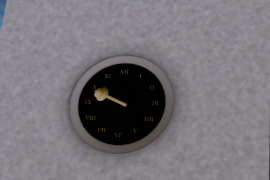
9:49
